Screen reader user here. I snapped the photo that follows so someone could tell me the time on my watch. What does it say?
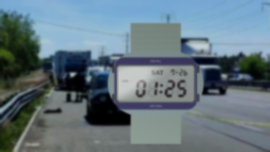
1:25
